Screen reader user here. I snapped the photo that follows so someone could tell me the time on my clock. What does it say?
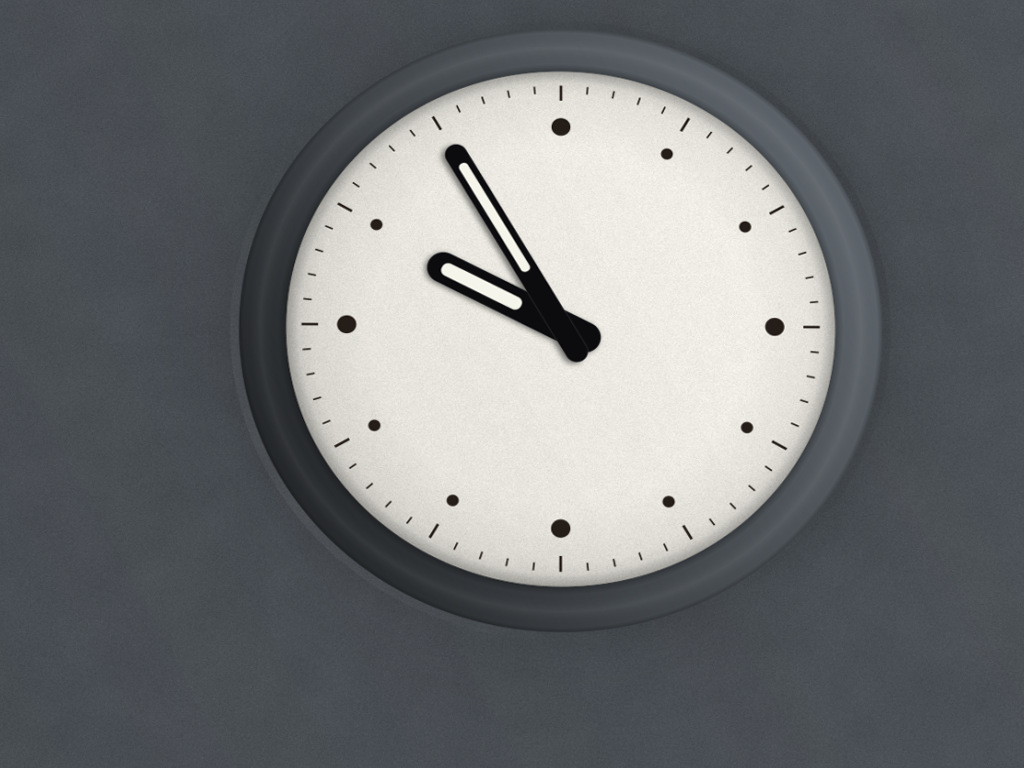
9:55
